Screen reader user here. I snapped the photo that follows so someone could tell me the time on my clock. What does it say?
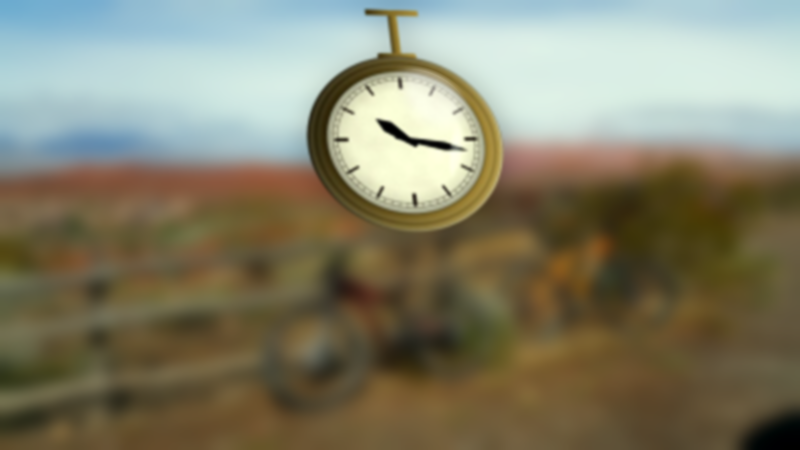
10:17
